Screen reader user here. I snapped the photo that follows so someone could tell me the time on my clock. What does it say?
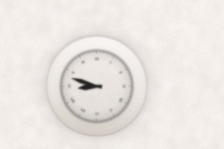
8:48
